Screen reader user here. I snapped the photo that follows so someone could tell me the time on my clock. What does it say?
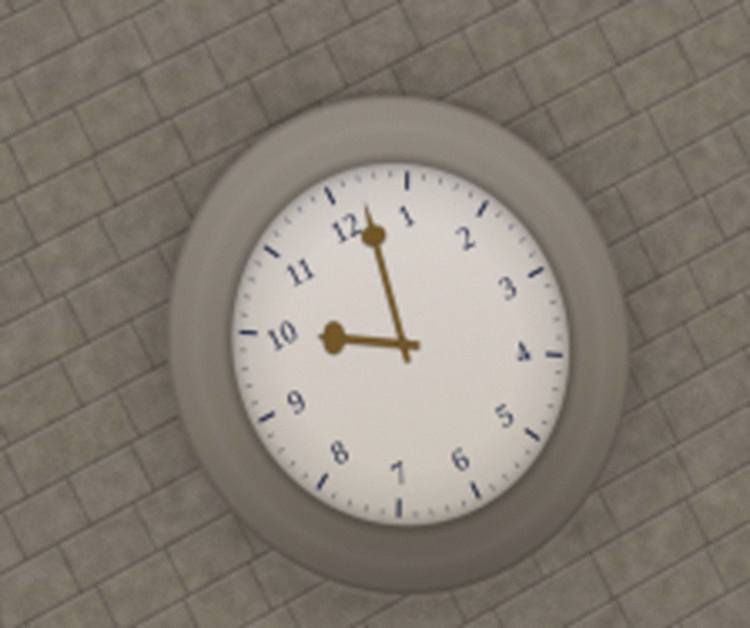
10:02
